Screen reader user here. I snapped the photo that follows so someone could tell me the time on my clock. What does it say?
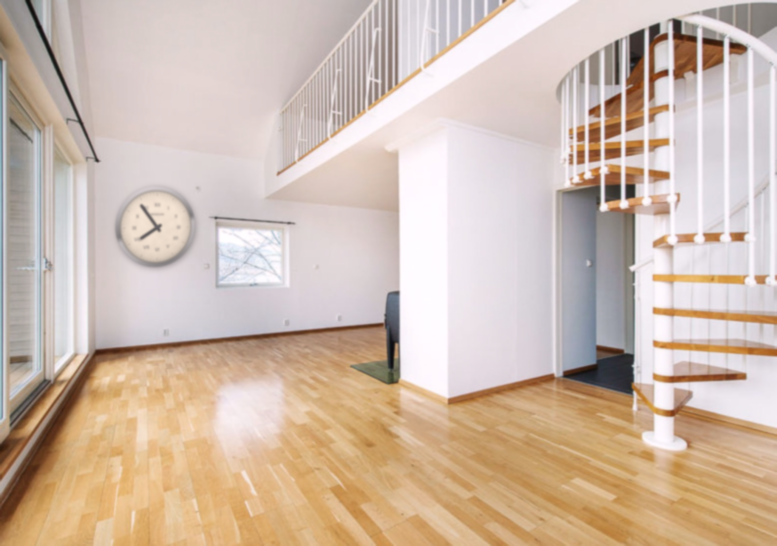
7:54
